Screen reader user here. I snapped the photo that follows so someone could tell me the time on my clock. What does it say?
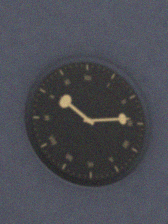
10:14
